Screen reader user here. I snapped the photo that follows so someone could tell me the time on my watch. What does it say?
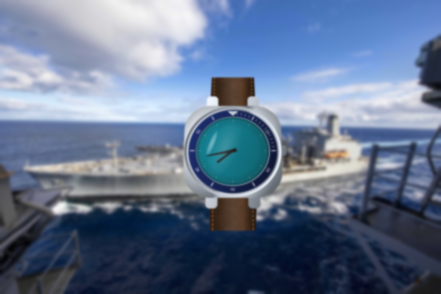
7:43
